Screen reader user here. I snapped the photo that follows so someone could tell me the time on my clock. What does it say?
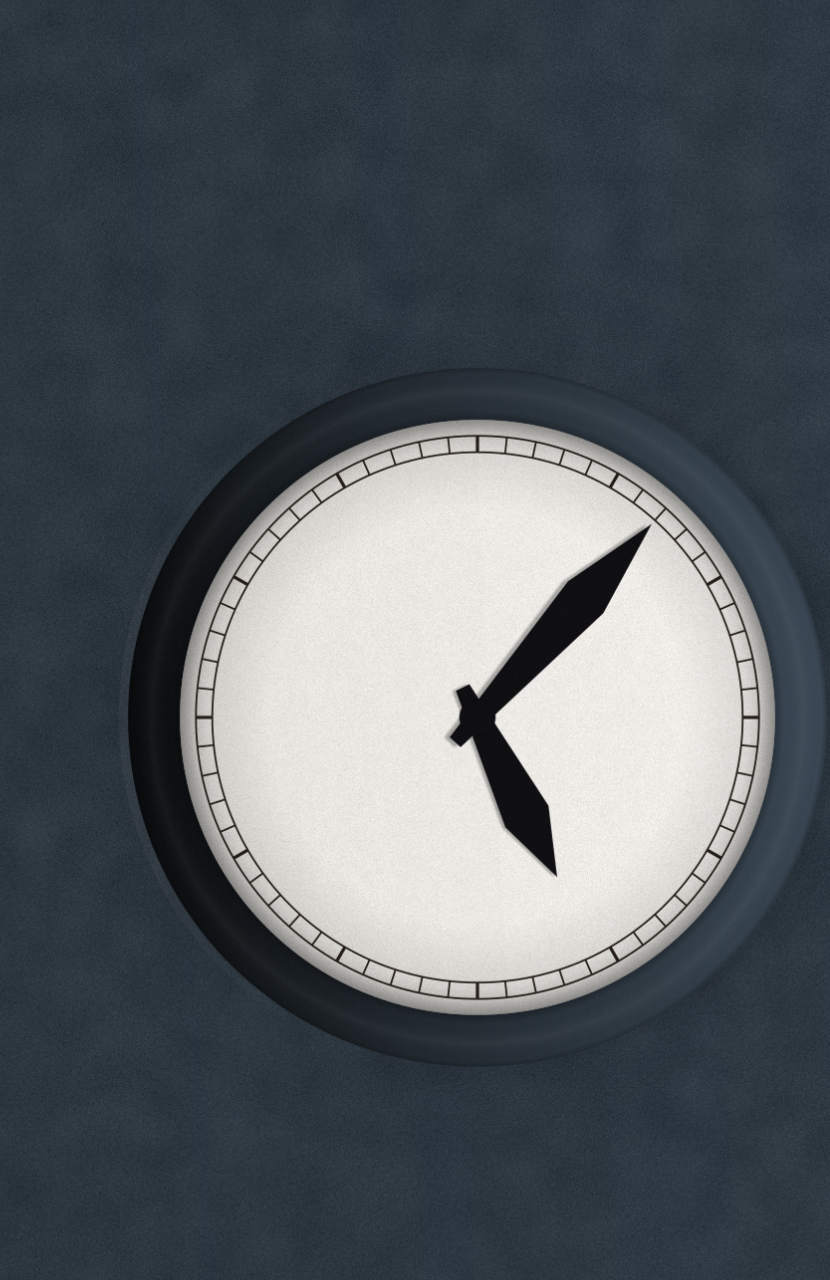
5:07
